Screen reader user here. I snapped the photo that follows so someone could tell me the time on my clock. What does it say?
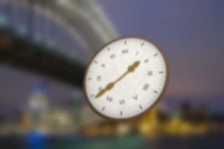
1:39
